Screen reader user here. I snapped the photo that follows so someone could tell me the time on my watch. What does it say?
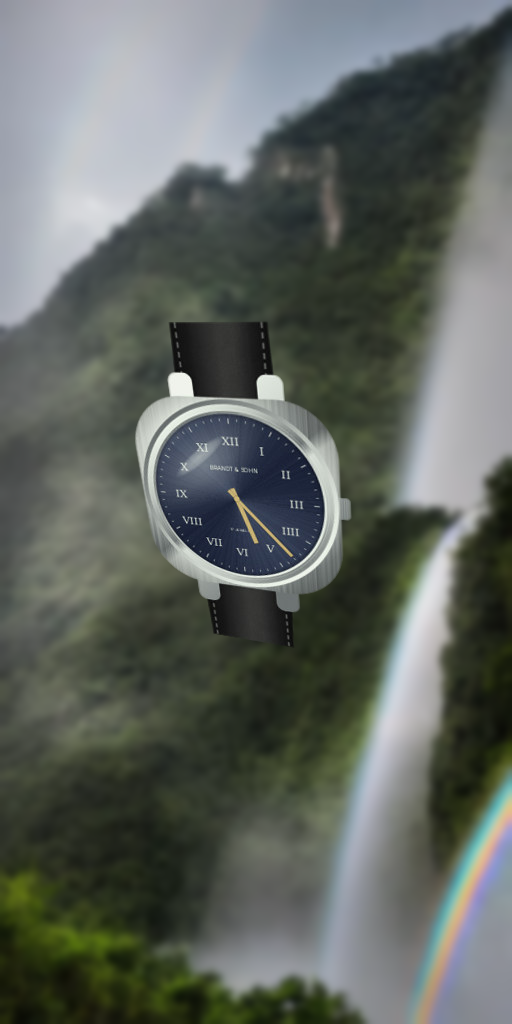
5:23
